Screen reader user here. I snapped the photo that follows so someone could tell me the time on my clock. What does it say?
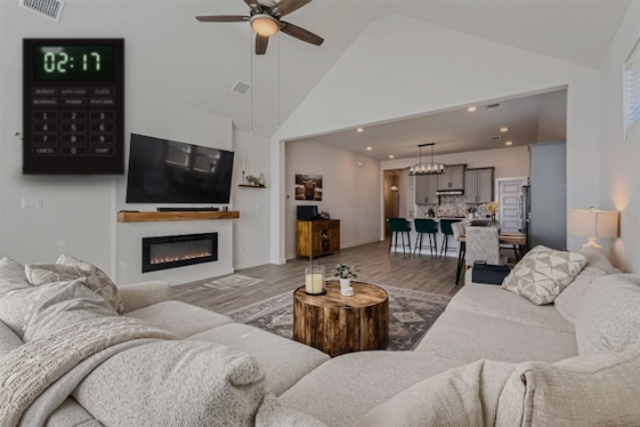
2:17
